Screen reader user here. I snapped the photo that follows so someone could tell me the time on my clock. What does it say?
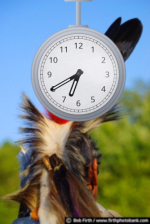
6:40
